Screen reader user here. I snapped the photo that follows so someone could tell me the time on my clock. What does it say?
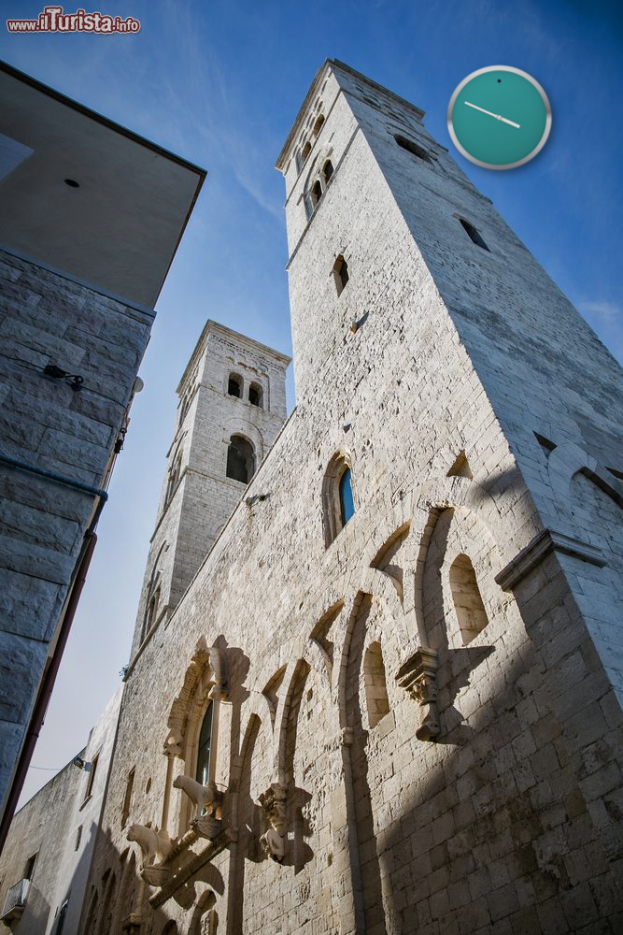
3:49
